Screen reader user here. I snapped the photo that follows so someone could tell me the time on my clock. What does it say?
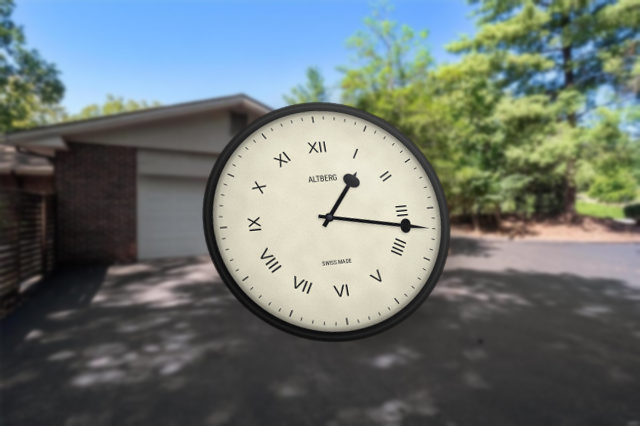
1:17
